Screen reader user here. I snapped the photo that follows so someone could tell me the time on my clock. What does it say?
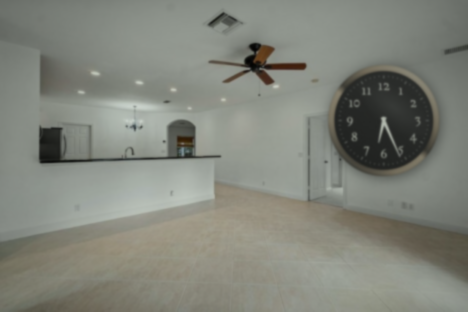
6:26
